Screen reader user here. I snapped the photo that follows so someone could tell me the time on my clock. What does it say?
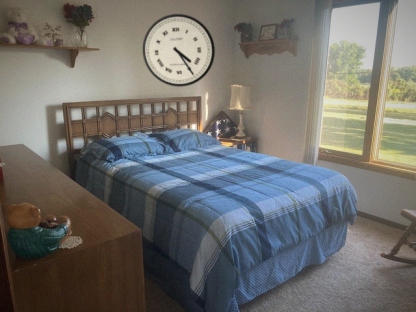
4:25
